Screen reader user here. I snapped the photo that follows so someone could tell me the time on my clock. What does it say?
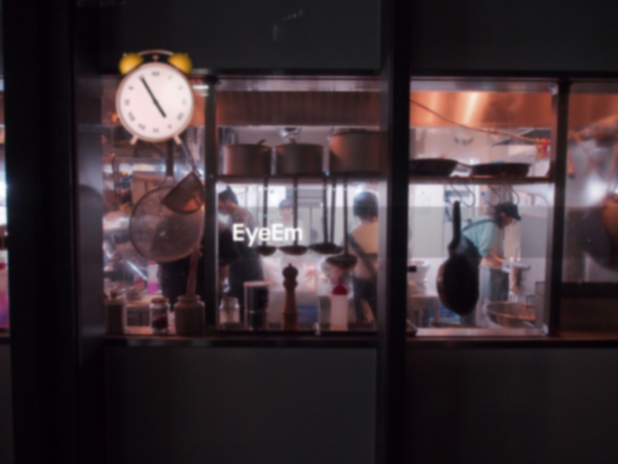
4:55
